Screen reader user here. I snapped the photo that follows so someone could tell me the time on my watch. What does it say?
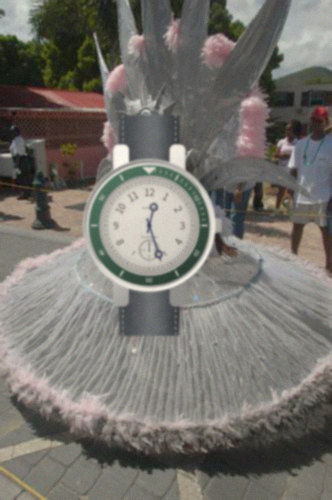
12:27
